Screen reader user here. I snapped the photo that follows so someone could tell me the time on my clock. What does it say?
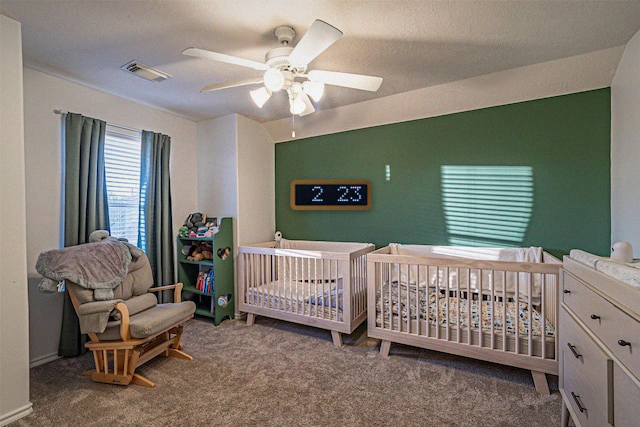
2:23
